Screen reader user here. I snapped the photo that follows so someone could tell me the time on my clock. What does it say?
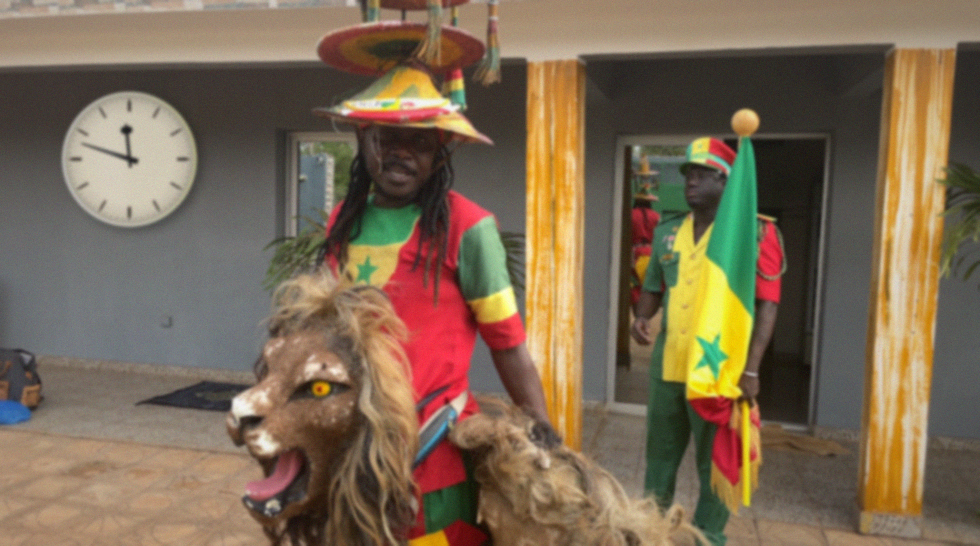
11:48
